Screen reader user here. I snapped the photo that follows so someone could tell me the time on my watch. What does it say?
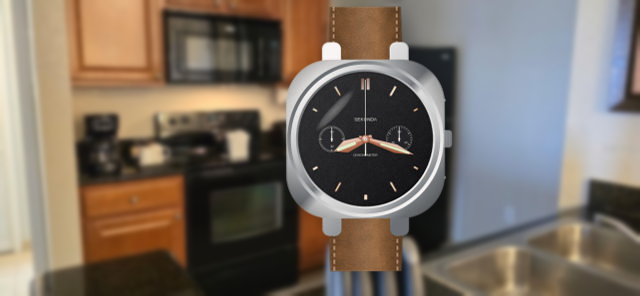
8:18
